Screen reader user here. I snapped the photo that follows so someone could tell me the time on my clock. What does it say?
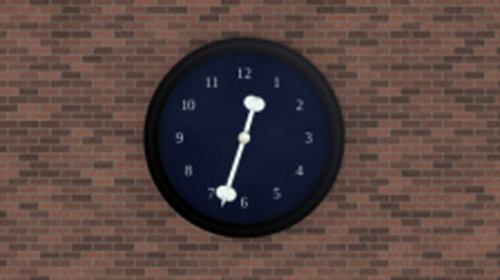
12:33
